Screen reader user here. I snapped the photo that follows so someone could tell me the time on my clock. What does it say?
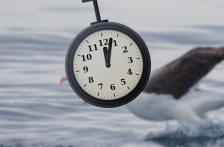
12:03
